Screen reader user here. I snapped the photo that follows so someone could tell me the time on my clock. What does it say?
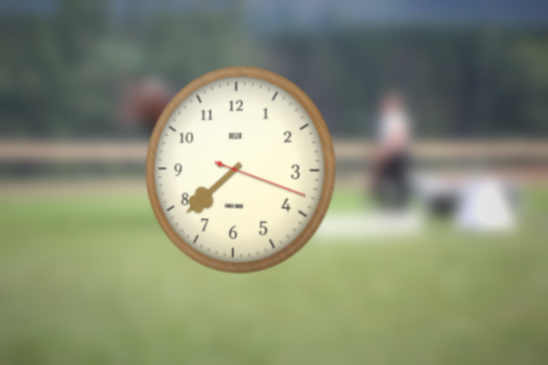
7:38:18
